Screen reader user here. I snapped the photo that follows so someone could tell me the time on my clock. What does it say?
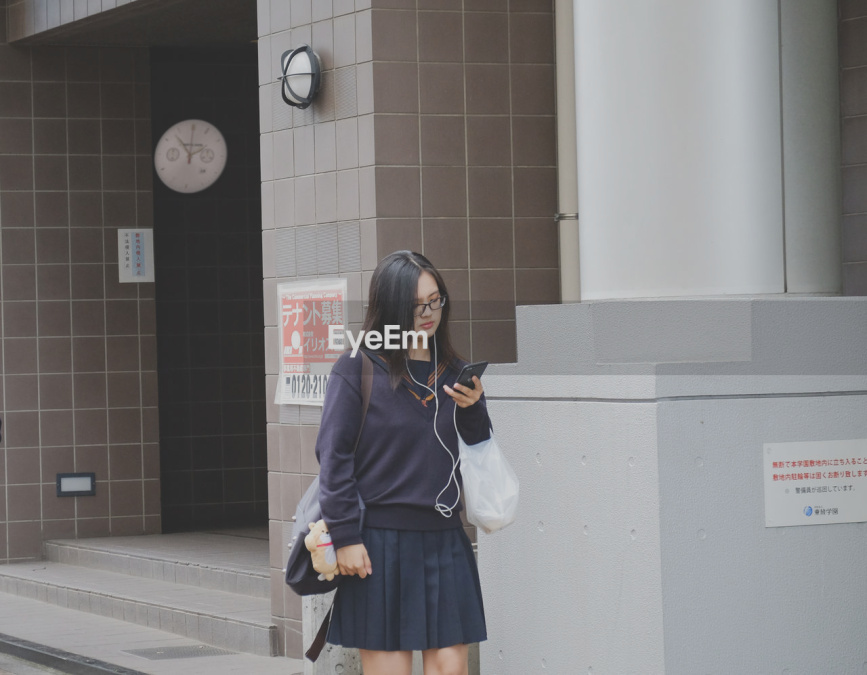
1:53
